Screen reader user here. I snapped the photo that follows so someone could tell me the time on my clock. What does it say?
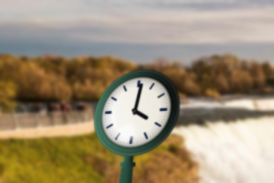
4:01
